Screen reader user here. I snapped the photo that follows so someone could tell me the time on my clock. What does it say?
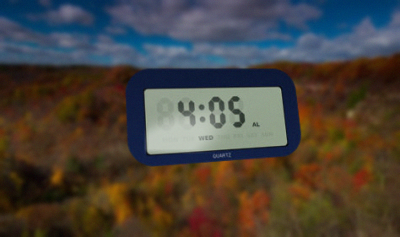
4:05
